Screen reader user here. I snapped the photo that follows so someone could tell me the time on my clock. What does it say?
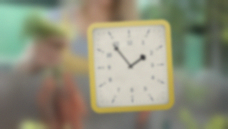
1:54
